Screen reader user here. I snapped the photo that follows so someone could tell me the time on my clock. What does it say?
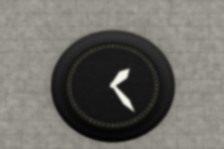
1:24
